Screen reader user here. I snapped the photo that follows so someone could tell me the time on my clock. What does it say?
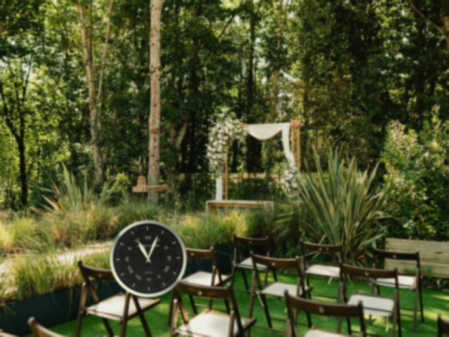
11:04
